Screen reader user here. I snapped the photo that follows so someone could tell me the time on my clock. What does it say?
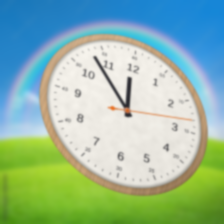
11:53:13
